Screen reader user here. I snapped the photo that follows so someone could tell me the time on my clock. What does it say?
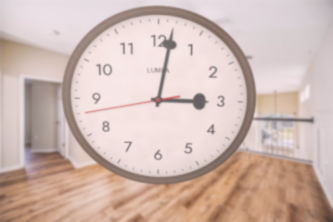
3:01:43
